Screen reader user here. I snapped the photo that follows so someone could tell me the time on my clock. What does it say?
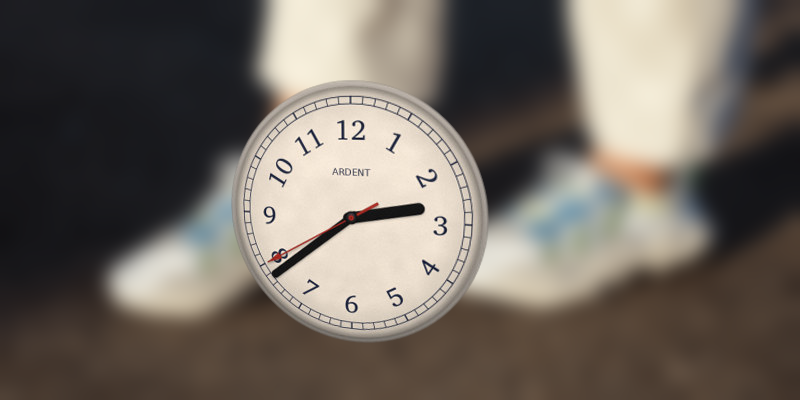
2:38:40
